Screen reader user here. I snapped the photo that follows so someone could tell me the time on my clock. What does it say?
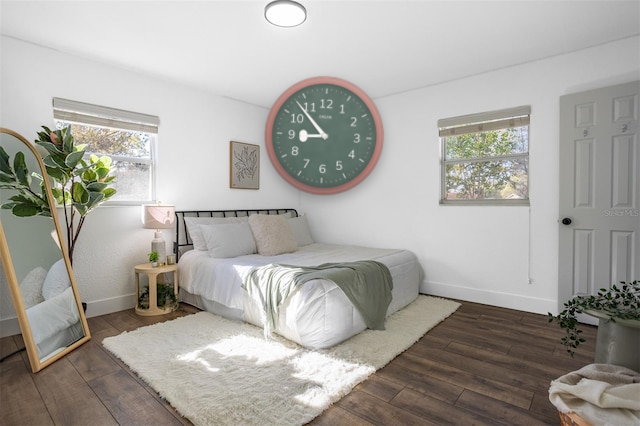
8:53
